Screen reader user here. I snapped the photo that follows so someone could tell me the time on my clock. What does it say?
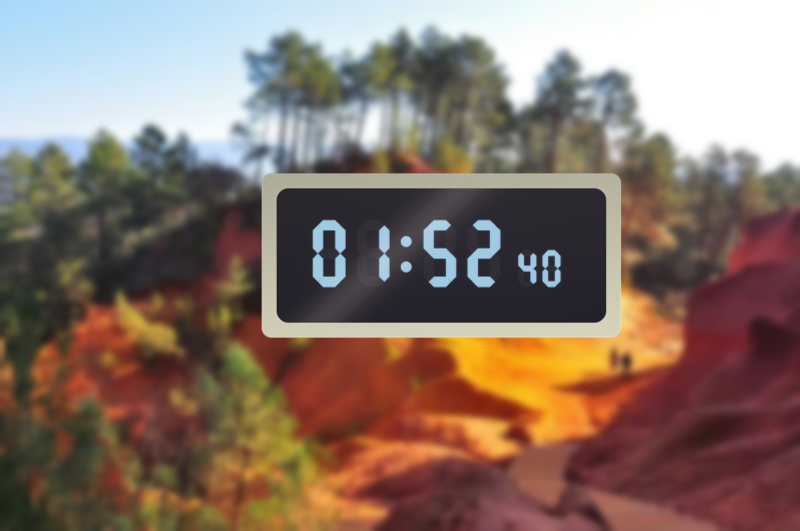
1:52:40
